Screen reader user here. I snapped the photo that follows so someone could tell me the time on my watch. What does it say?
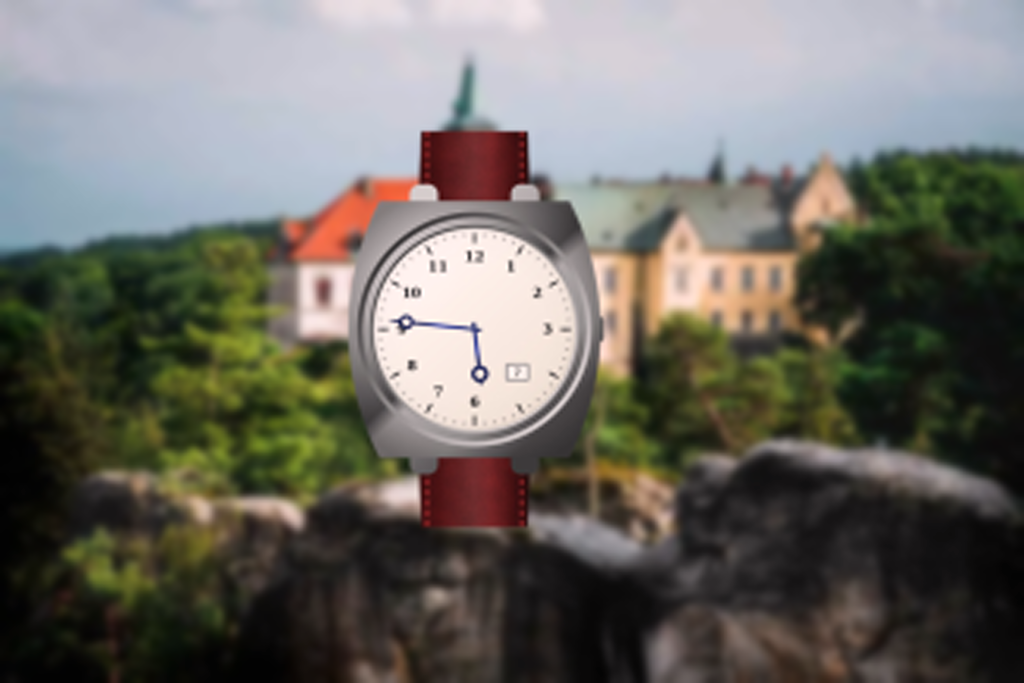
5:46
